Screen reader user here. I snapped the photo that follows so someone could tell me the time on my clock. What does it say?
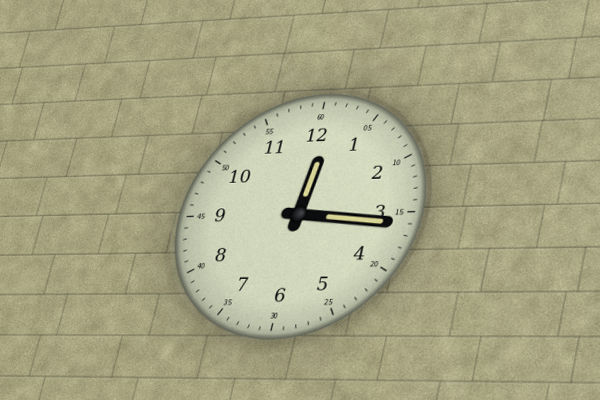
12:16
